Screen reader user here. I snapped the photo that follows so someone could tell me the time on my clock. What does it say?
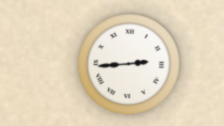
2:44
